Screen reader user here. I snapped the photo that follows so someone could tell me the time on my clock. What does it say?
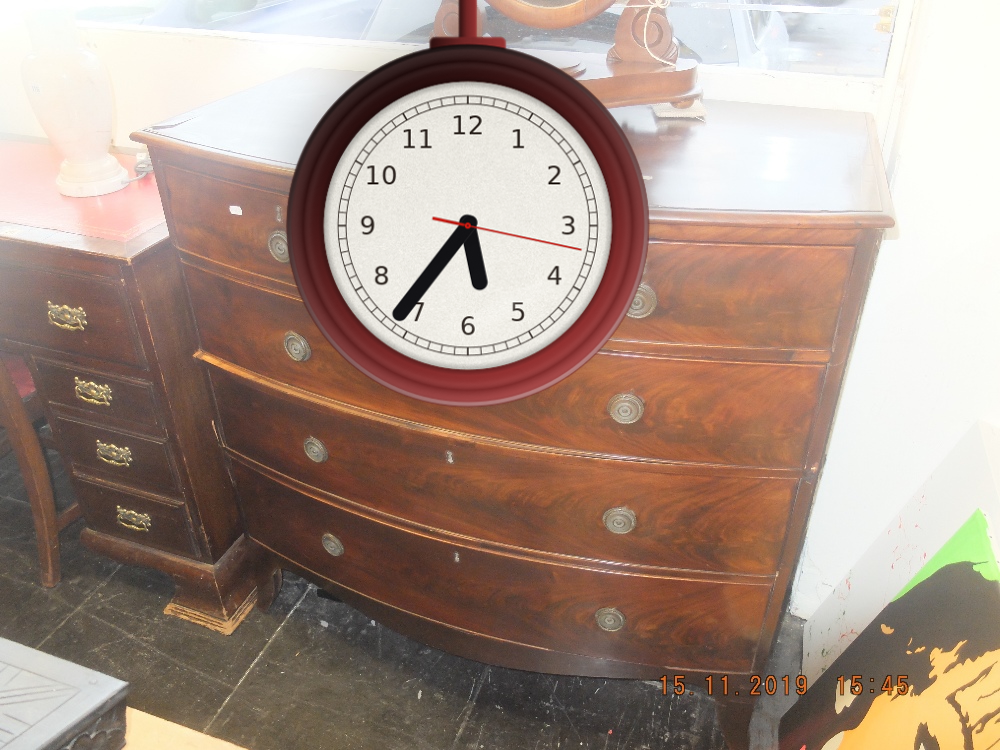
5:36:17
